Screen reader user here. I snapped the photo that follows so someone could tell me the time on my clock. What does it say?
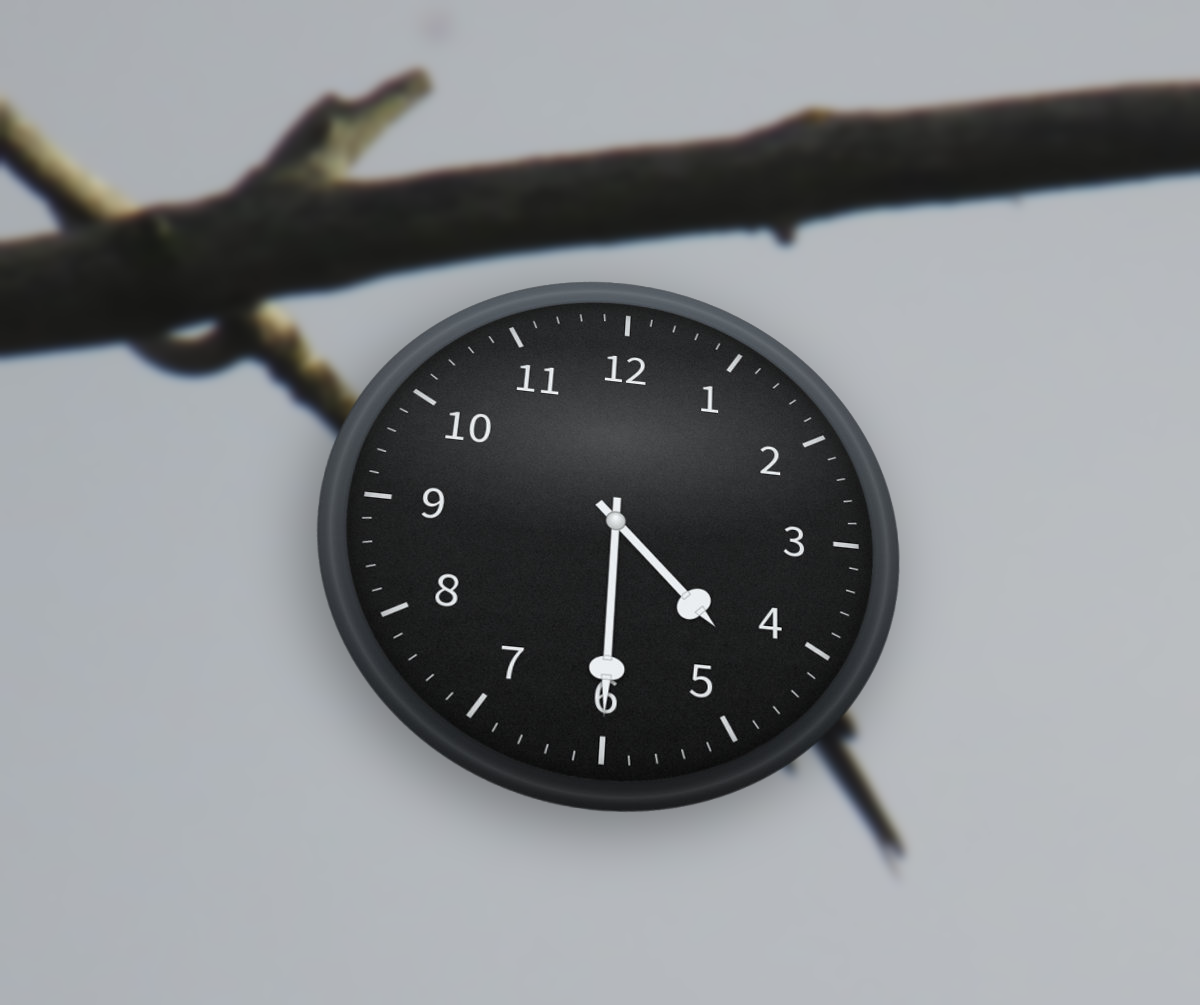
4:30
